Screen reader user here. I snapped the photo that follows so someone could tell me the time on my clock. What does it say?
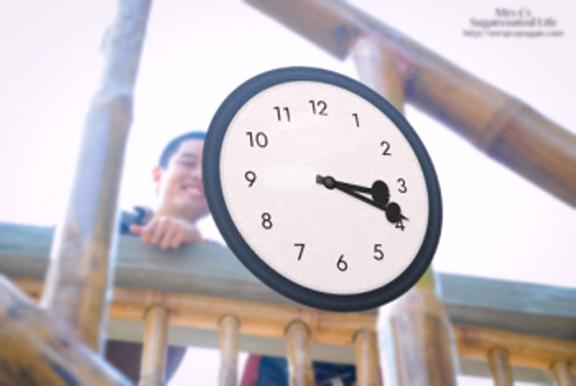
3:19
